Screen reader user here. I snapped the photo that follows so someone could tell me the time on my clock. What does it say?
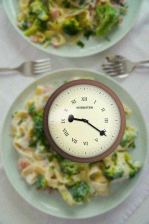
9:21
